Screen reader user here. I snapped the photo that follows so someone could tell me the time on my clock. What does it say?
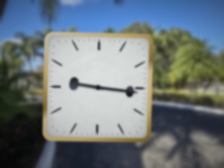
9:16
